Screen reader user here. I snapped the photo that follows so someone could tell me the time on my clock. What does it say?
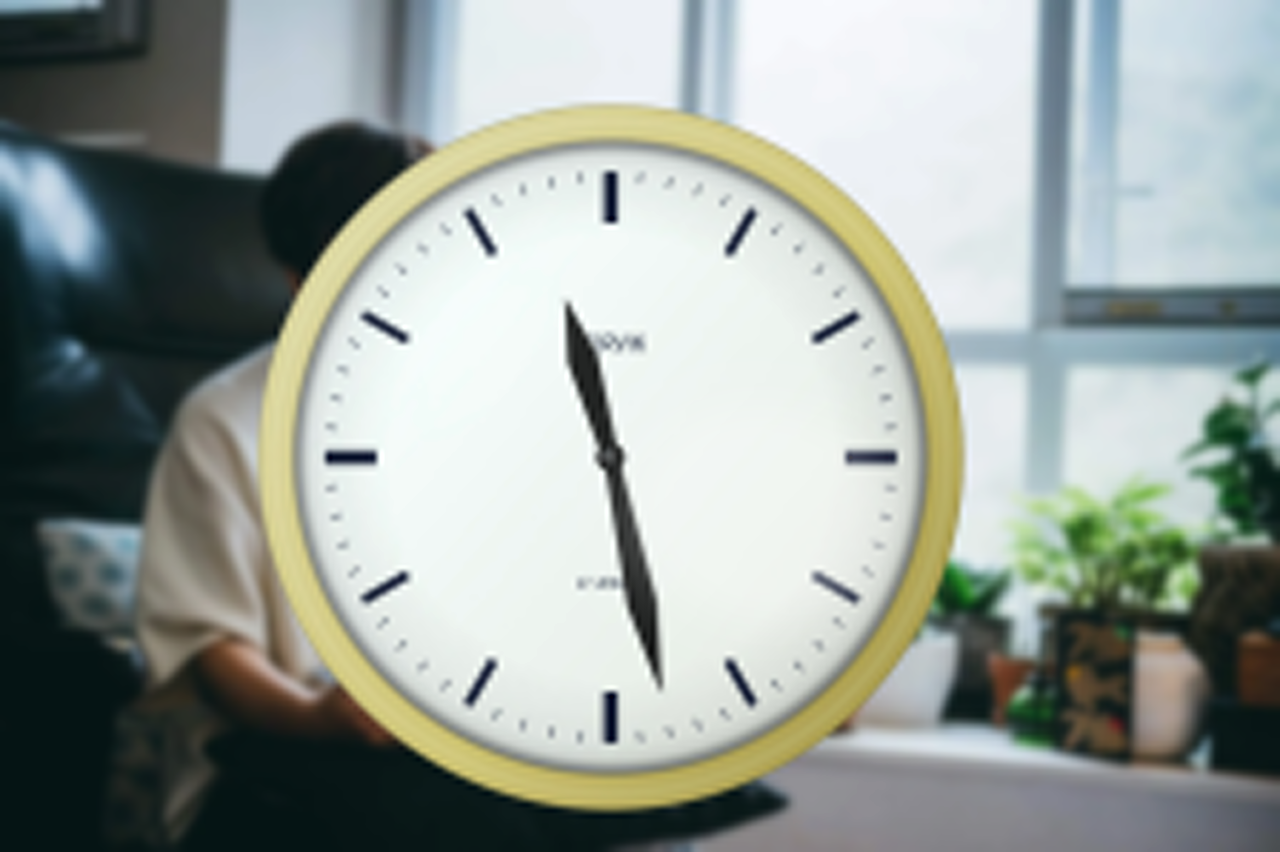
11:28
